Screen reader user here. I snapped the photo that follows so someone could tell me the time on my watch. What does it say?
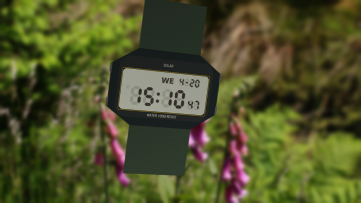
15:10:47
